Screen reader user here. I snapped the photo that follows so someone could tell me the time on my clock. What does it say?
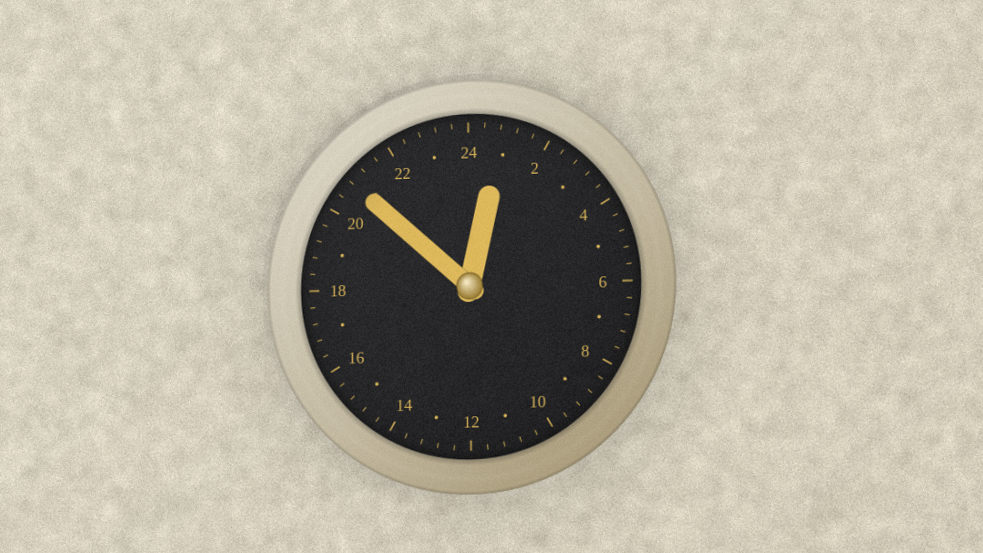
0:52
